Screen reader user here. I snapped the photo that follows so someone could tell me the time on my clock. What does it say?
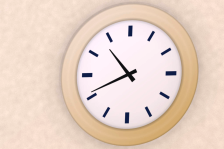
10:41
